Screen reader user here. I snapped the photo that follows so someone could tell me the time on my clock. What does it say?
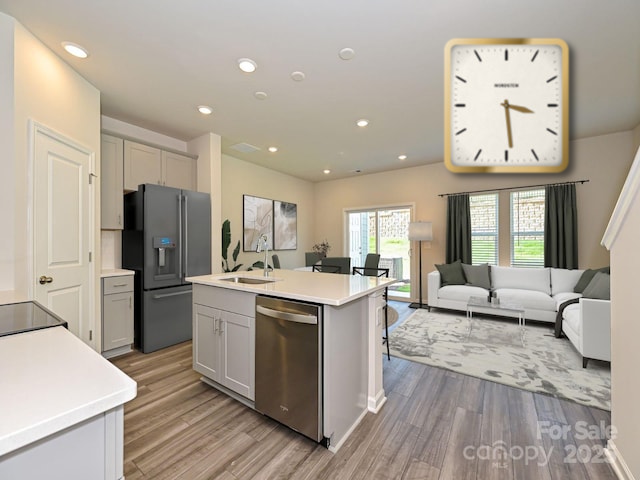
3:29
